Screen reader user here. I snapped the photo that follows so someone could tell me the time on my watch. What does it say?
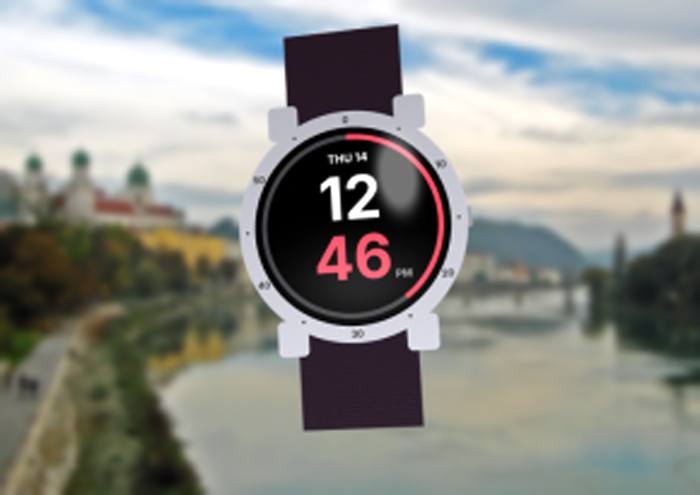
12:46
